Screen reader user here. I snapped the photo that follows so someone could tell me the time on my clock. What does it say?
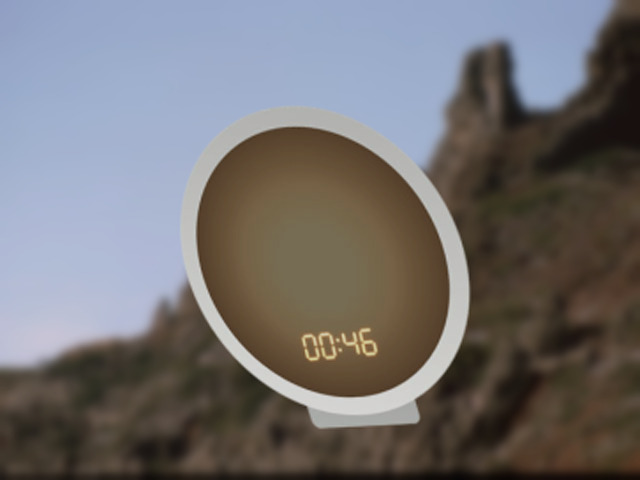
0:46
